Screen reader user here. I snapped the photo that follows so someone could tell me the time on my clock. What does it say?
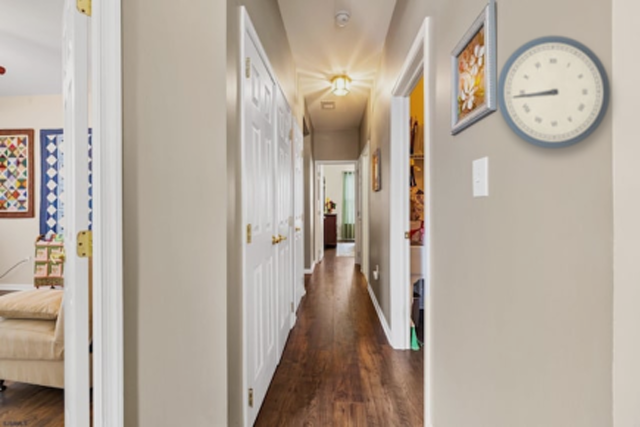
8:44
